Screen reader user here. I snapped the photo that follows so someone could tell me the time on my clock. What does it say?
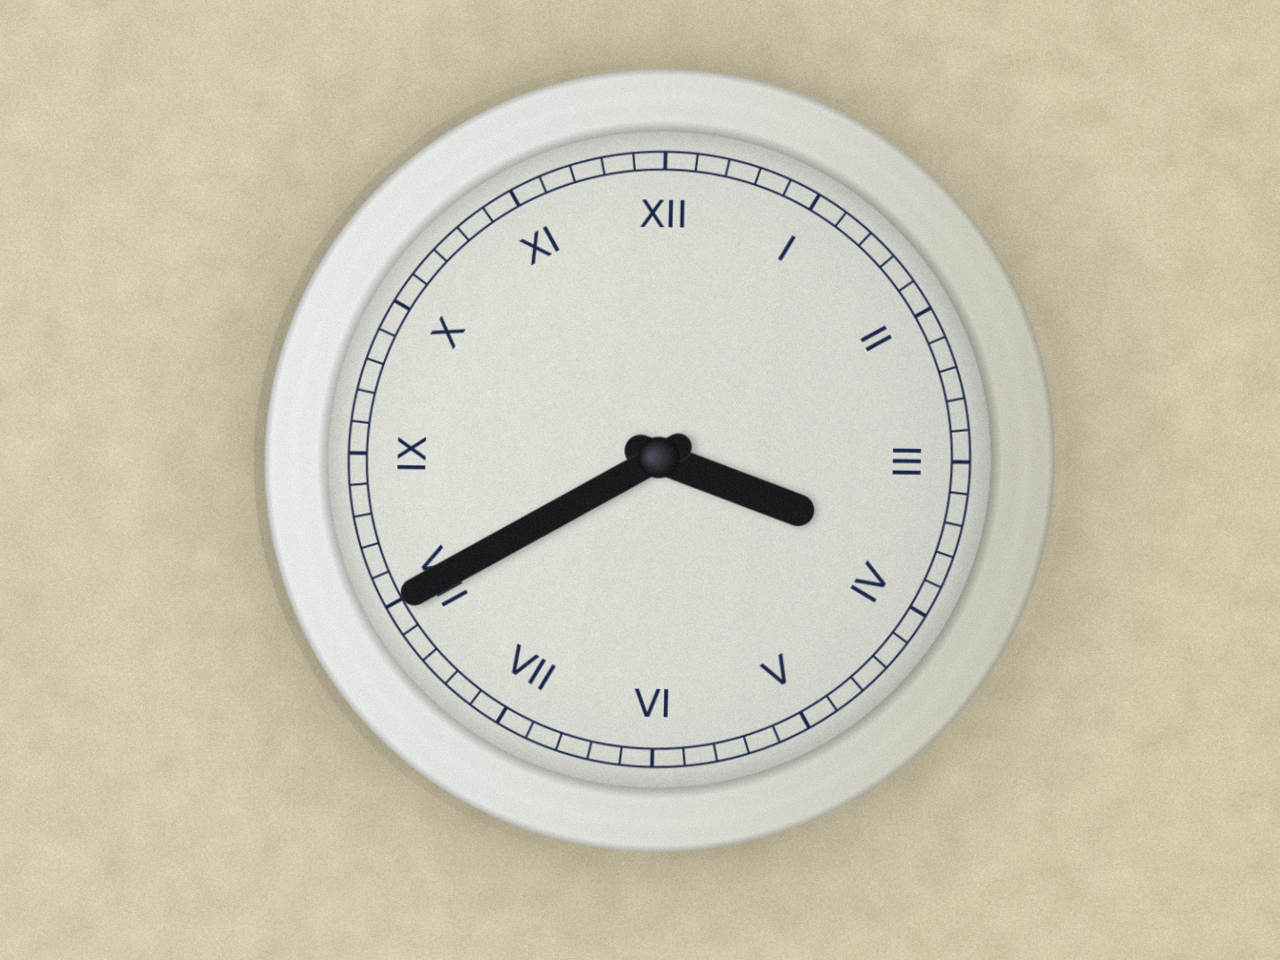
3:40
